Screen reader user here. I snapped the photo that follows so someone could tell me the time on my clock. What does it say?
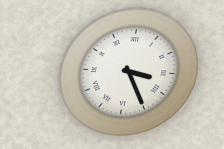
3:25
